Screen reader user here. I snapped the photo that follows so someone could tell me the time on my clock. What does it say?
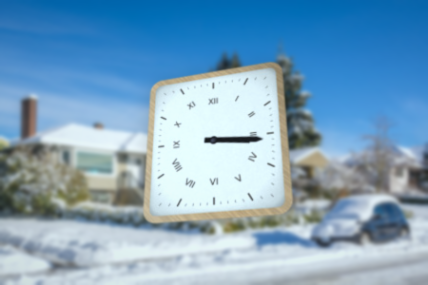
3:16
